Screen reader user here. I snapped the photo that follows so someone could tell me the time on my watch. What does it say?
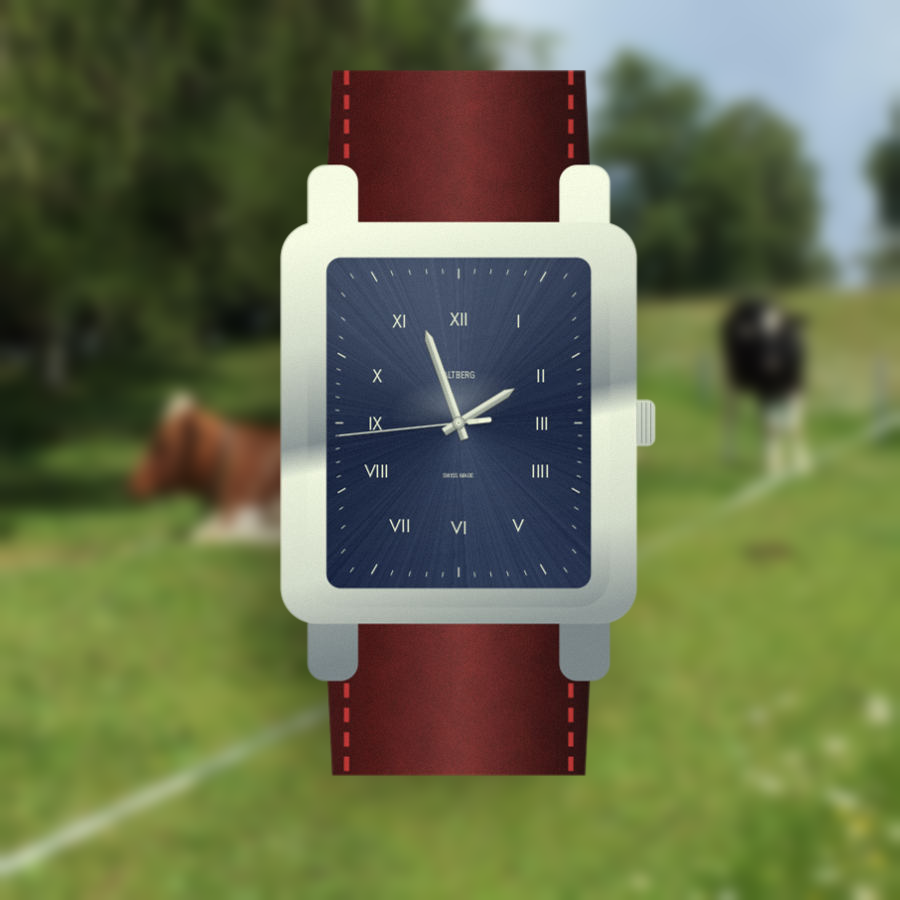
1:56:44
